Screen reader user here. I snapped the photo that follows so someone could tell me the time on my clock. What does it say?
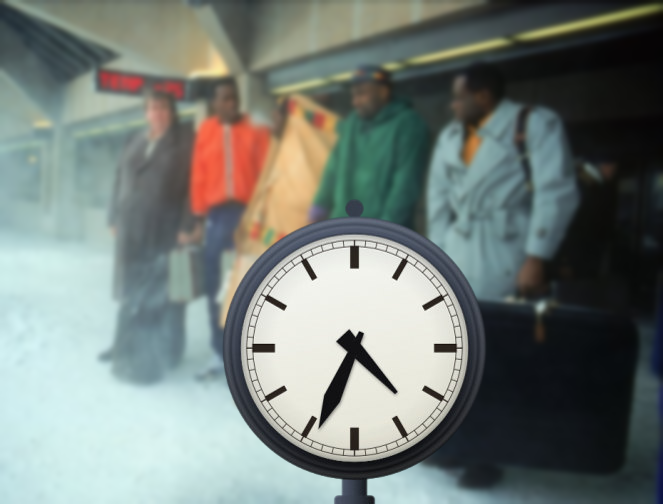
4:34
